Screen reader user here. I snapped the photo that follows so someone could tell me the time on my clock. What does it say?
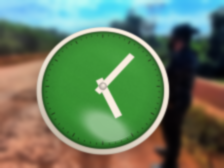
5:07
